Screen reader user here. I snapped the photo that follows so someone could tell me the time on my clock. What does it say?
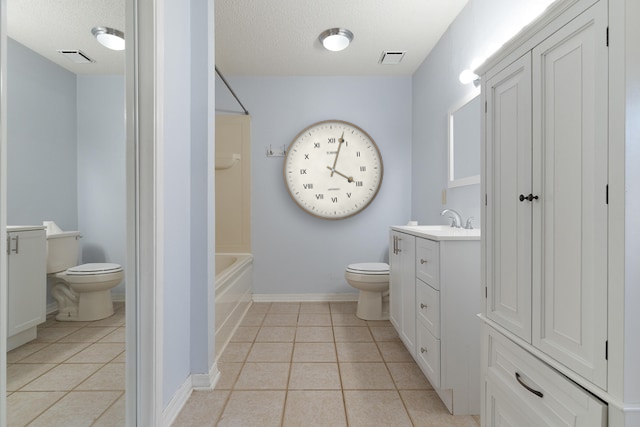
4:03
